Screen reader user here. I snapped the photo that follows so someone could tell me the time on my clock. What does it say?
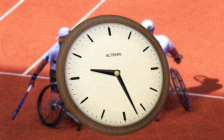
9:27
